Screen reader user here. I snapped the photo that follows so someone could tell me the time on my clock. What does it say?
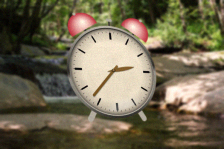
2:37
